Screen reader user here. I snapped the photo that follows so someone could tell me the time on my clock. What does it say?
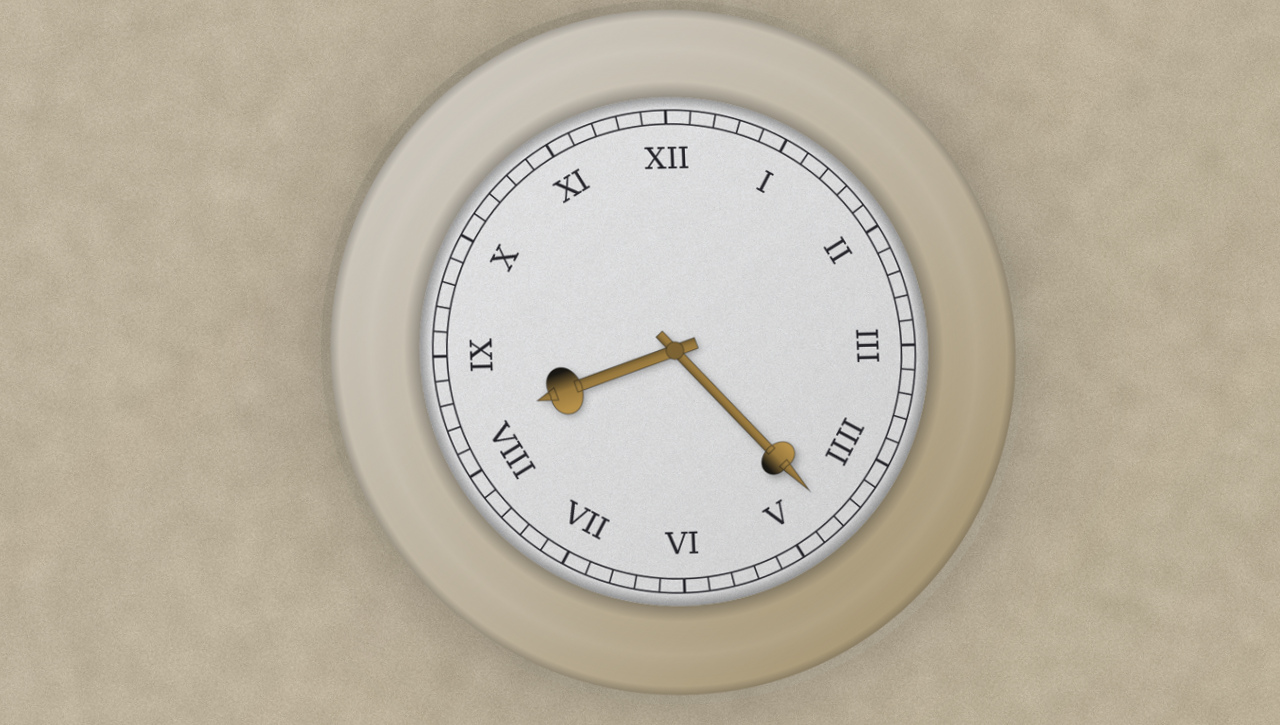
8:23
